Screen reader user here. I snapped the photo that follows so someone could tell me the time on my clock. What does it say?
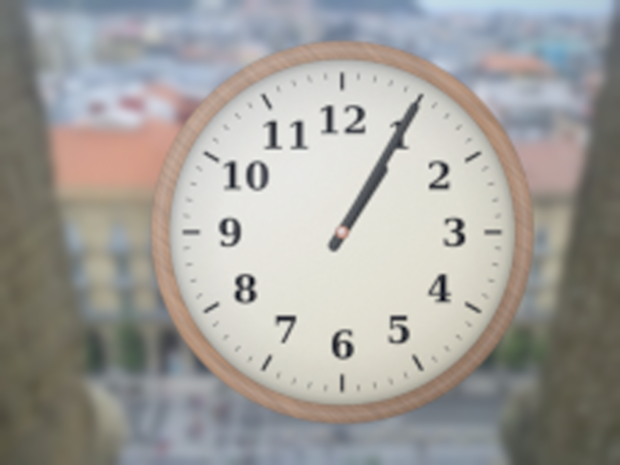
1:05
